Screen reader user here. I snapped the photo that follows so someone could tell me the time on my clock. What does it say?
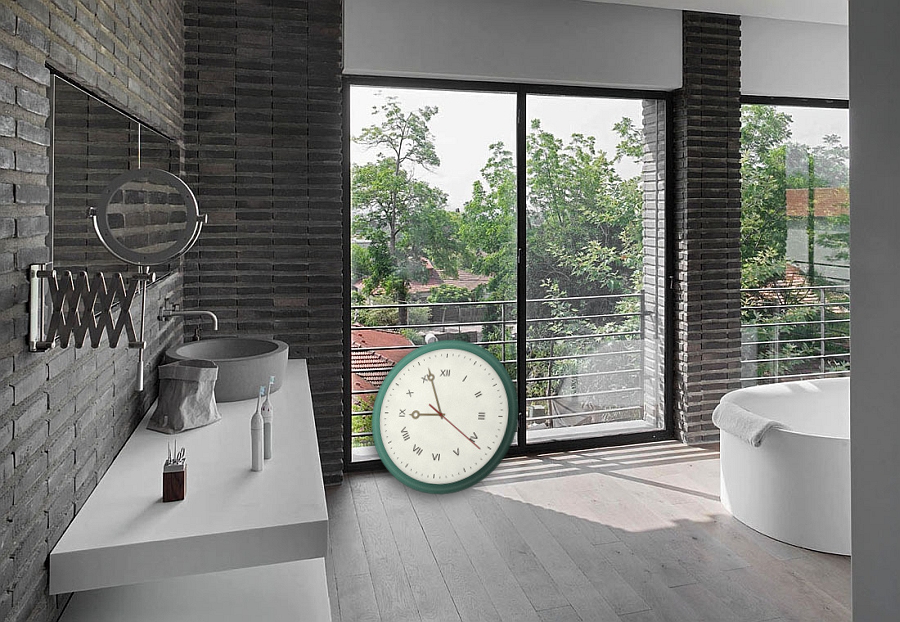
8:56:21
